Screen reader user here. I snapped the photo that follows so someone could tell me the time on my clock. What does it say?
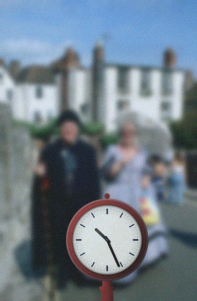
10:26
